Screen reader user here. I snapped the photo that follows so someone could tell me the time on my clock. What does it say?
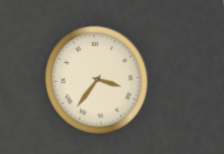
3:37
